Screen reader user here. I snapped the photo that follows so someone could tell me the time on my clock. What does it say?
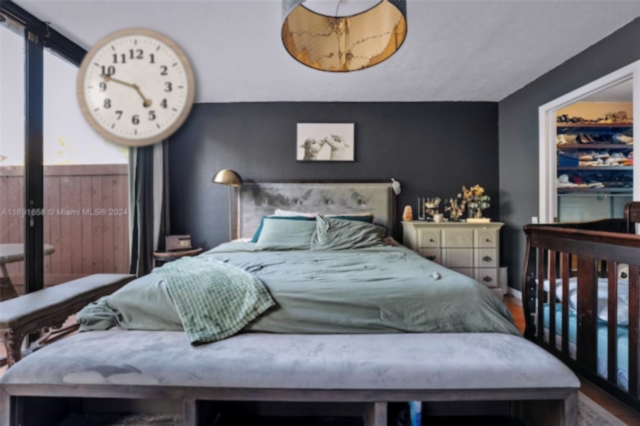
4:48
